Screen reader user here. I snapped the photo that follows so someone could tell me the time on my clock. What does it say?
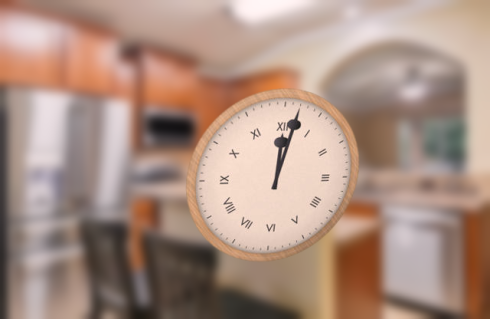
12:02
